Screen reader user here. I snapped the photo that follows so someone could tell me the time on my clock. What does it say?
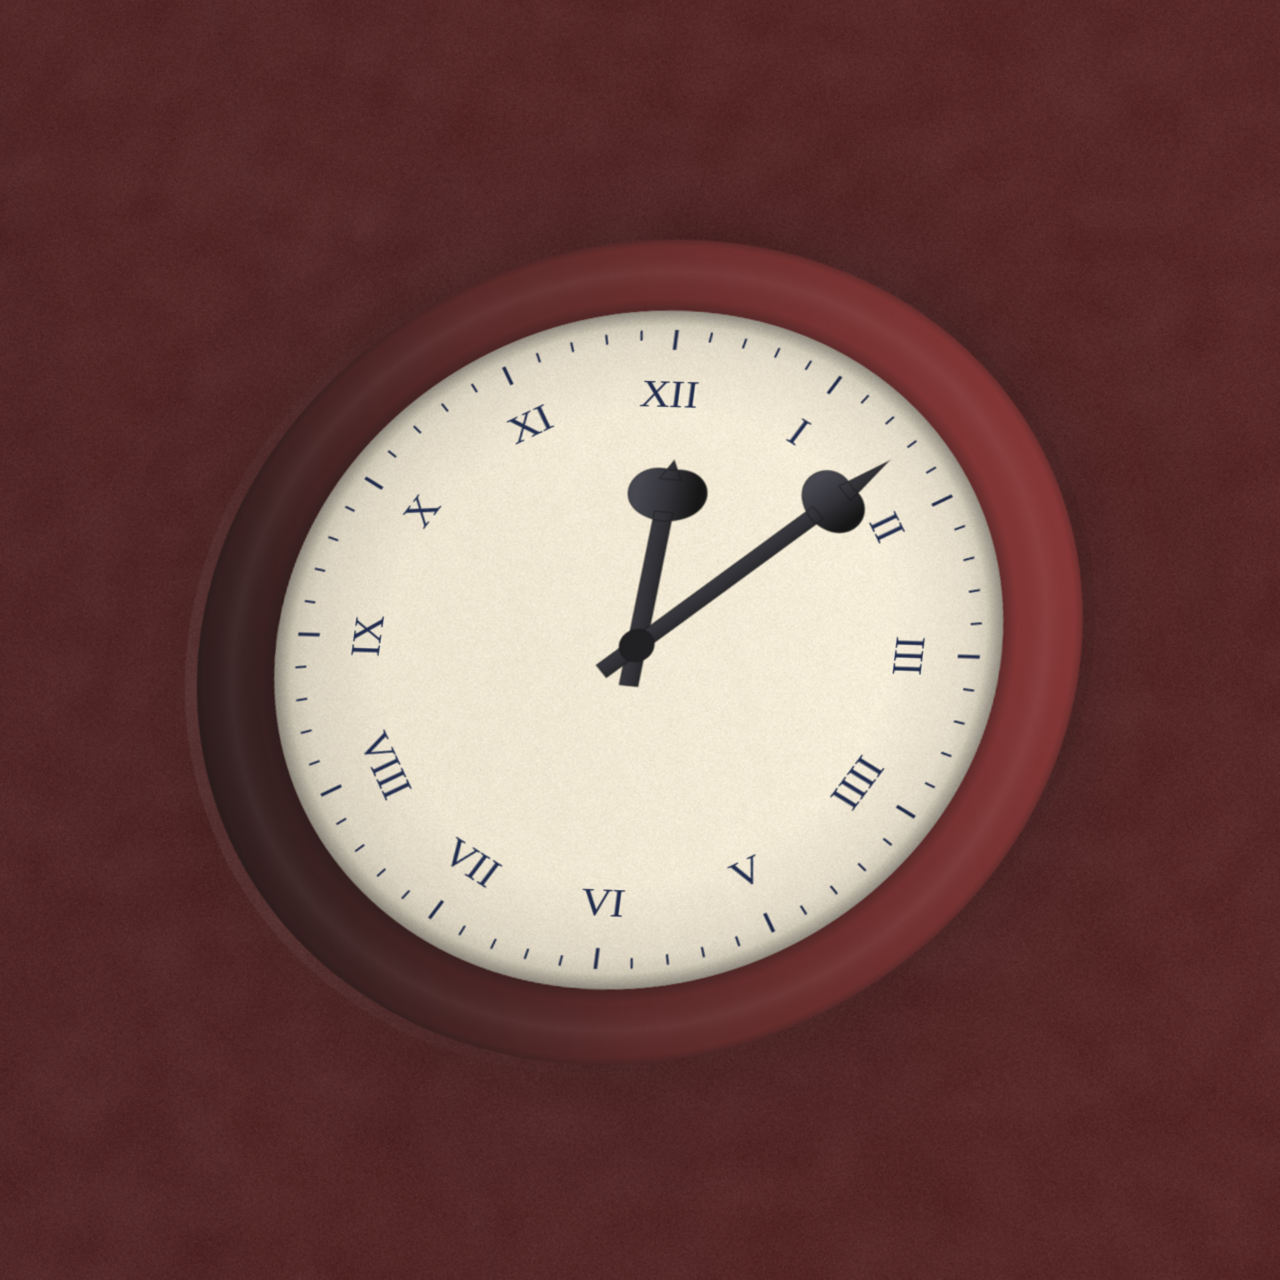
12:08
